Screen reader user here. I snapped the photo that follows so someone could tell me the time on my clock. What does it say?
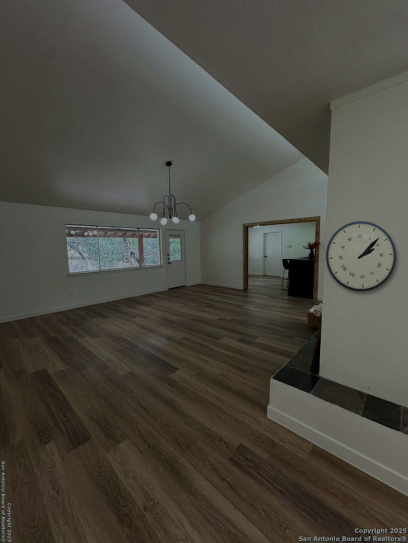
2:08
